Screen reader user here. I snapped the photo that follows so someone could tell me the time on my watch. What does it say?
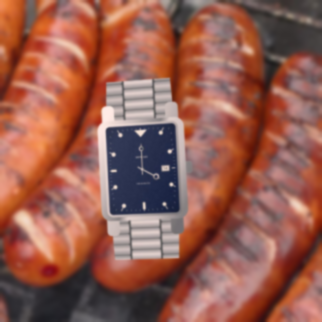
4:00
